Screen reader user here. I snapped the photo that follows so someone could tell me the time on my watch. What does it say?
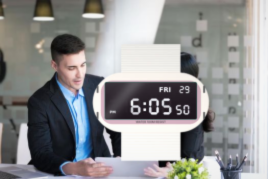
6:05:50
